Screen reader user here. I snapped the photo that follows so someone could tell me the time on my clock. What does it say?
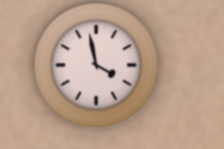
3:58
